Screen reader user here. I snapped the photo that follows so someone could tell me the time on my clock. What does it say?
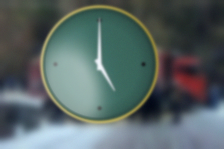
5:00
